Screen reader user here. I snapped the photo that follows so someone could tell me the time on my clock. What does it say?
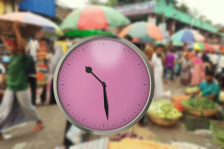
10:29
